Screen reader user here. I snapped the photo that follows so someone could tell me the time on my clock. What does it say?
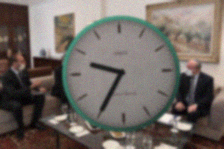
9:35
